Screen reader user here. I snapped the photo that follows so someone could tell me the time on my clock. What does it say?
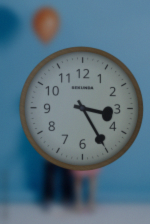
3:25
